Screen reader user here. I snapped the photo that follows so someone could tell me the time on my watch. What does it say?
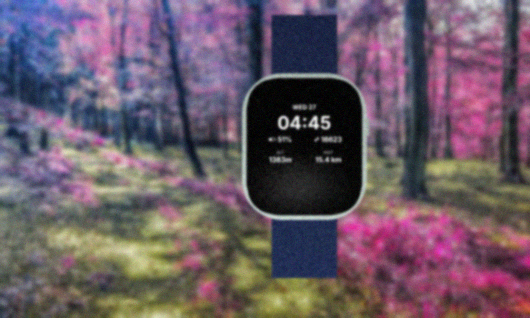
4:45
